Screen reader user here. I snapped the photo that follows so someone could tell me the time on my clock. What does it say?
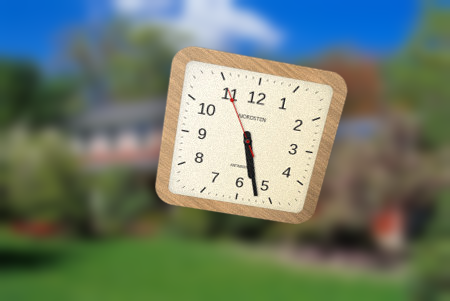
5:26:55
